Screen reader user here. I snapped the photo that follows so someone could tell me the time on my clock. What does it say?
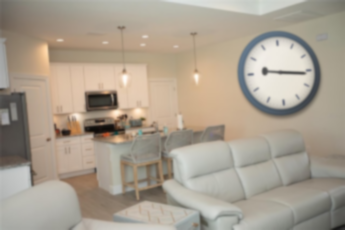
9:16
